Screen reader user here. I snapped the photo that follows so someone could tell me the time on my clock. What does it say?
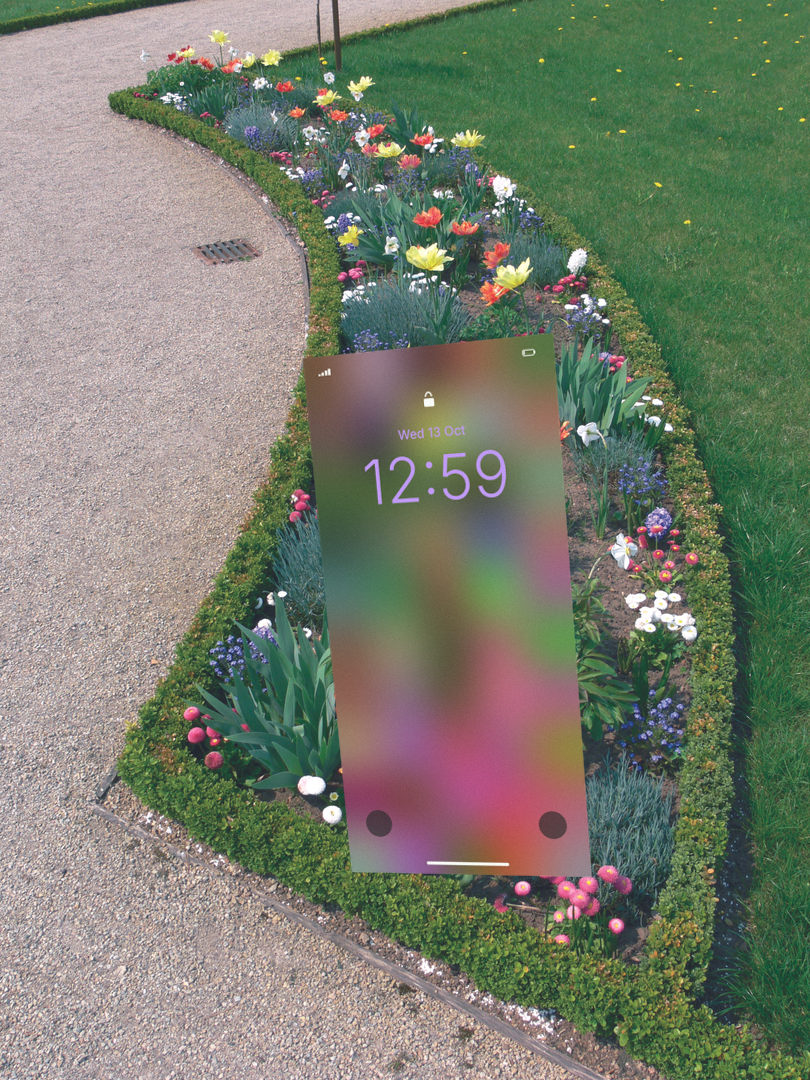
12:59
